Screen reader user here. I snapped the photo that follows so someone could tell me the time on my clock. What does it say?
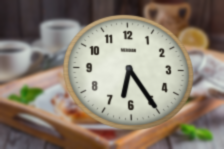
6:25
